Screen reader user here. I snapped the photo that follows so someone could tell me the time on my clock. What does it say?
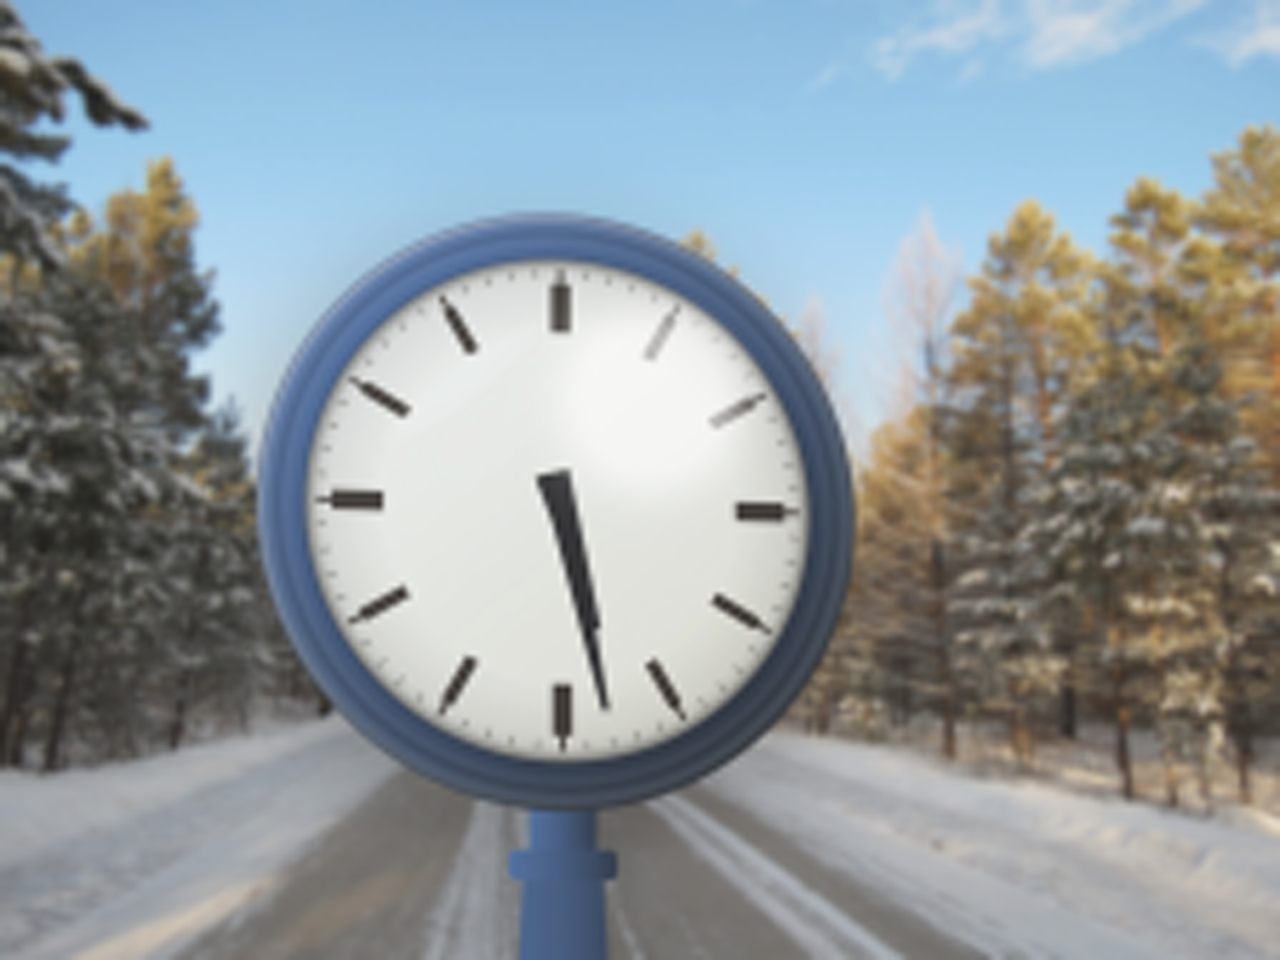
5:28
